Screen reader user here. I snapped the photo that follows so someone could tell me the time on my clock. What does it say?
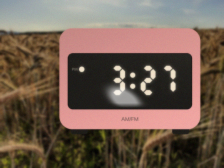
3:27
